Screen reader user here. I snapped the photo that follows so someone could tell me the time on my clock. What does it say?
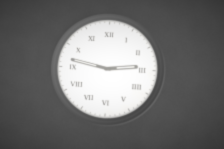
2:47
